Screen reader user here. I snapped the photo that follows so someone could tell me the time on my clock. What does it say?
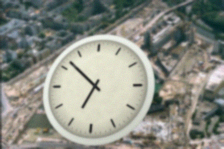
6:52
